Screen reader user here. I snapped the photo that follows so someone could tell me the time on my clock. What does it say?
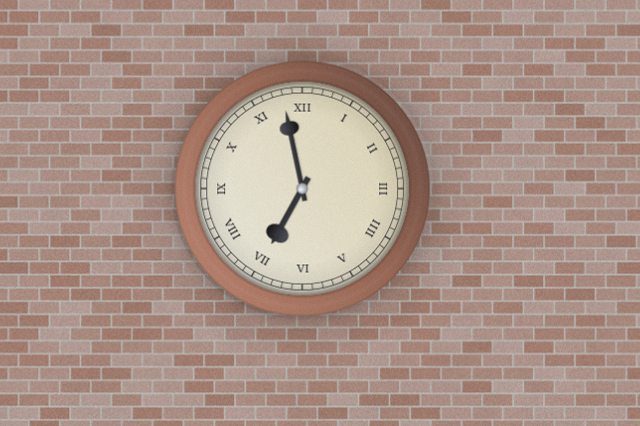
6:58
